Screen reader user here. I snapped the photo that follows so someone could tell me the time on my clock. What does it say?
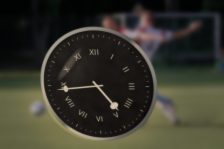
4:44
